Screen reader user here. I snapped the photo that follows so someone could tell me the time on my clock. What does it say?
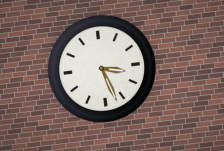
3:27
